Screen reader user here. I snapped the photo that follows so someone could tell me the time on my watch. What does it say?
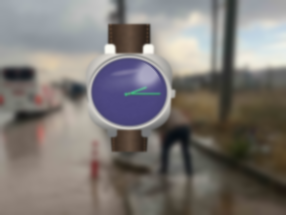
2:15
